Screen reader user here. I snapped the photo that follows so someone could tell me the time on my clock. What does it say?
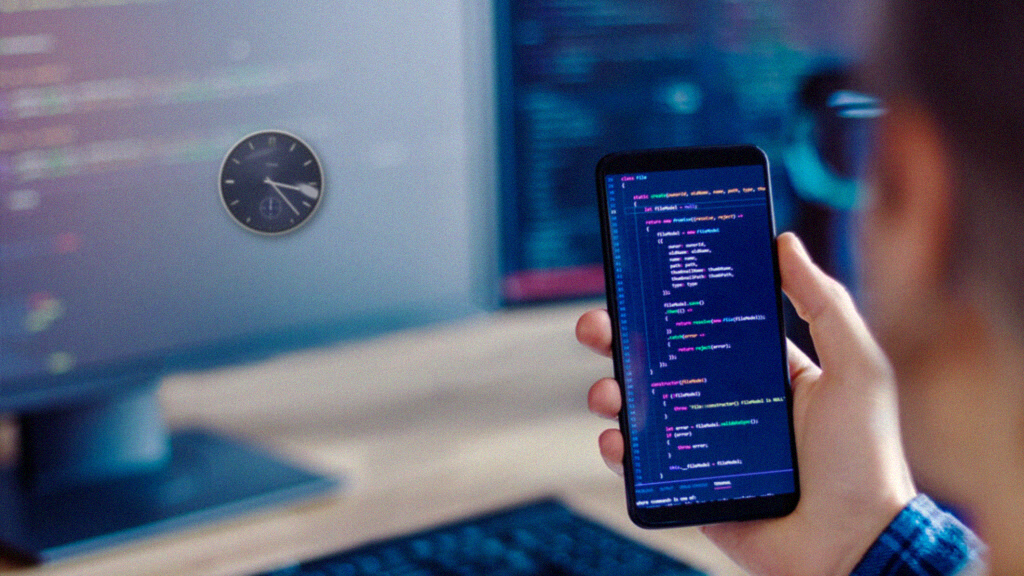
3:23
